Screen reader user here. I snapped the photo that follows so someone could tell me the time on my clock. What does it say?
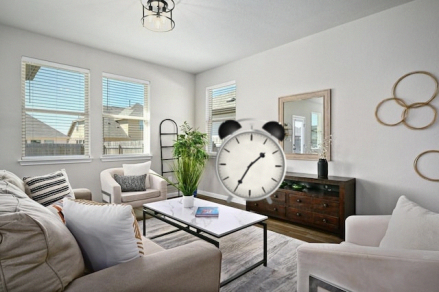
1:35
